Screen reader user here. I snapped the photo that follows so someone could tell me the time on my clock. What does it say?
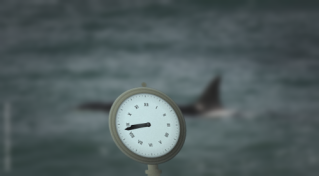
8:43
